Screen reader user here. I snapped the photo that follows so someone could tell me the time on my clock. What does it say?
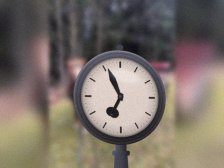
6:56
